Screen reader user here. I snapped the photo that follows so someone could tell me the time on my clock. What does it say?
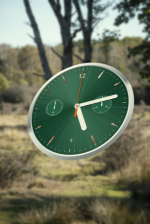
5:13
